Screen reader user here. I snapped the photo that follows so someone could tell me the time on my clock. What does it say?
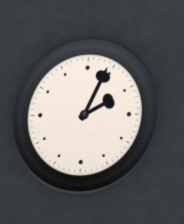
2:04
